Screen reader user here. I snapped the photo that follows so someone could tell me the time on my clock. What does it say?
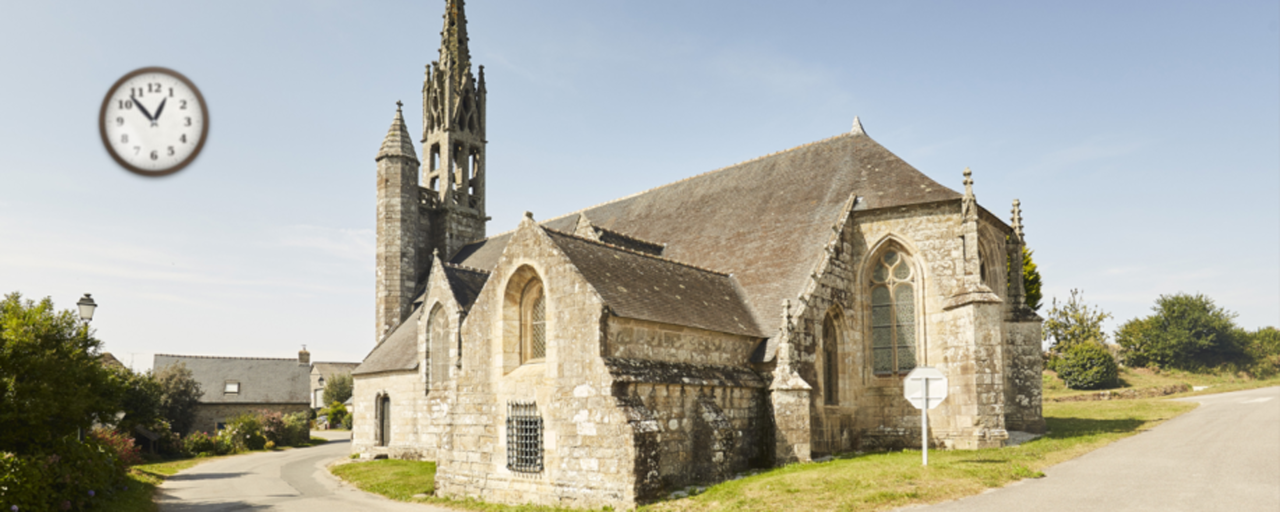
12:53
